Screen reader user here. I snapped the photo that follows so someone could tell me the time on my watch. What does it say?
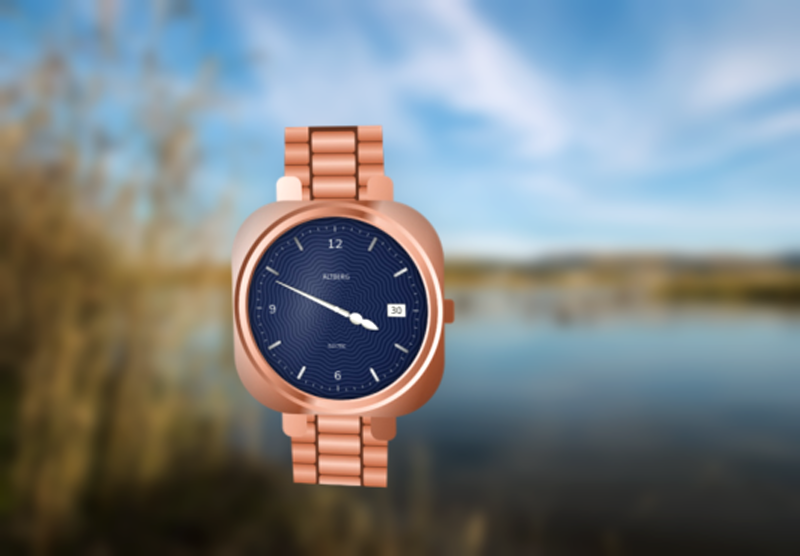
3:49
